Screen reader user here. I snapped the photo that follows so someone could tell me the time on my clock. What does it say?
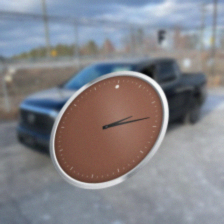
2:13
